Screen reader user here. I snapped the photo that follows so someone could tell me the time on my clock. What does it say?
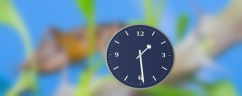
1:29
